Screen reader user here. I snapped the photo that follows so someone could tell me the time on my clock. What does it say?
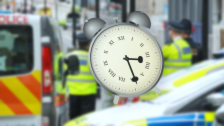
3:29
